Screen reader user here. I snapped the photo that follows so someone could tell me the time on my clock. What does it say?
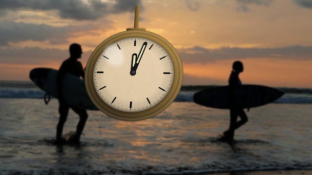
12:03
